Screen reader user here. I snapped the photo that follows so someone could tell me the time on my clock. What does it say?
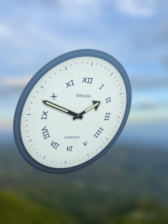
1:48
